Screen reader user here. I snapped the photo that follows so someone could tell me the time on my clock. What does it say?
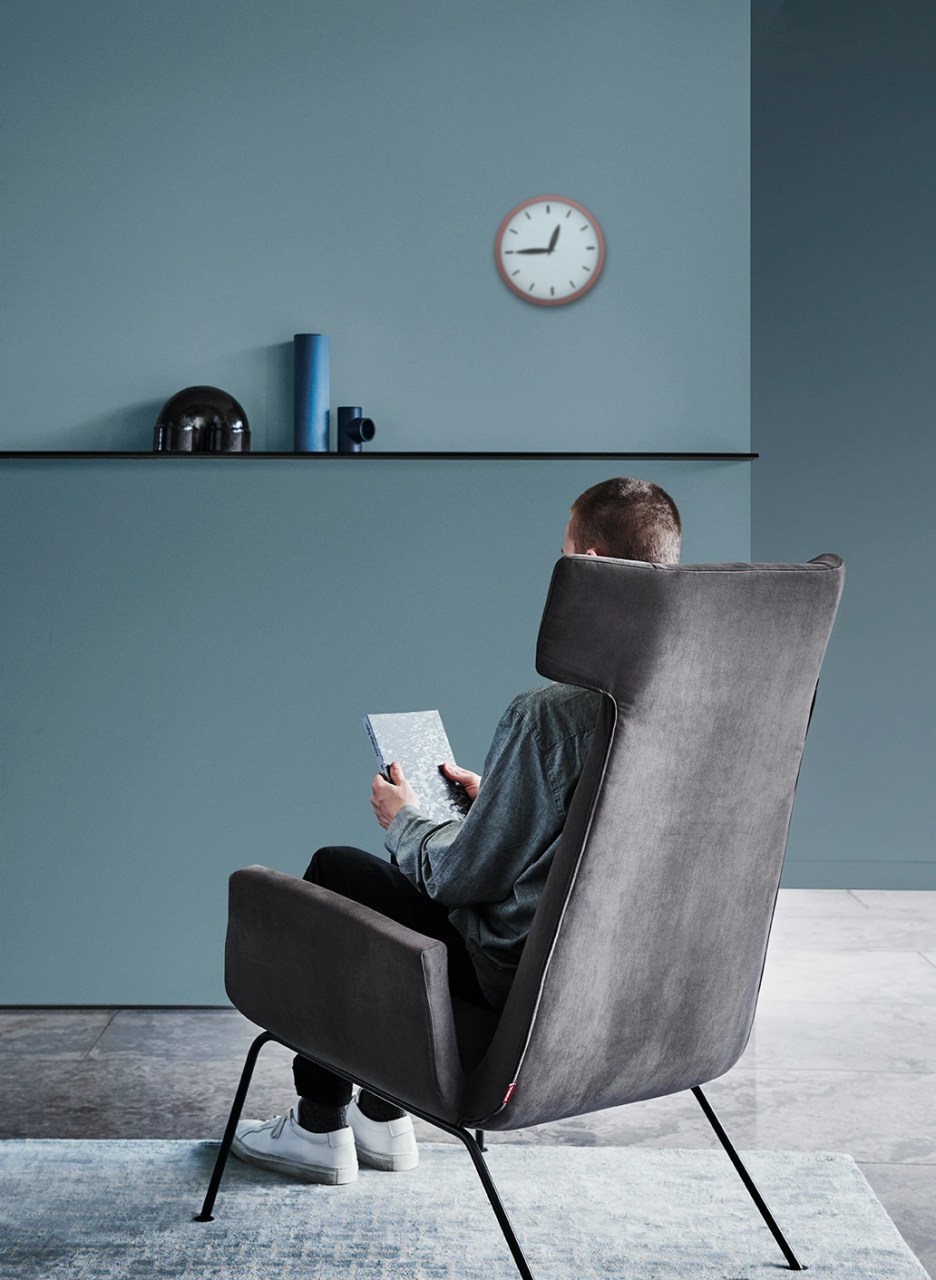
12:45
